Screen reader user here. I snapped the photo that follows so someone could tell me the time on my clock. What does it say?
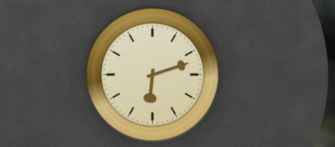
6:12
